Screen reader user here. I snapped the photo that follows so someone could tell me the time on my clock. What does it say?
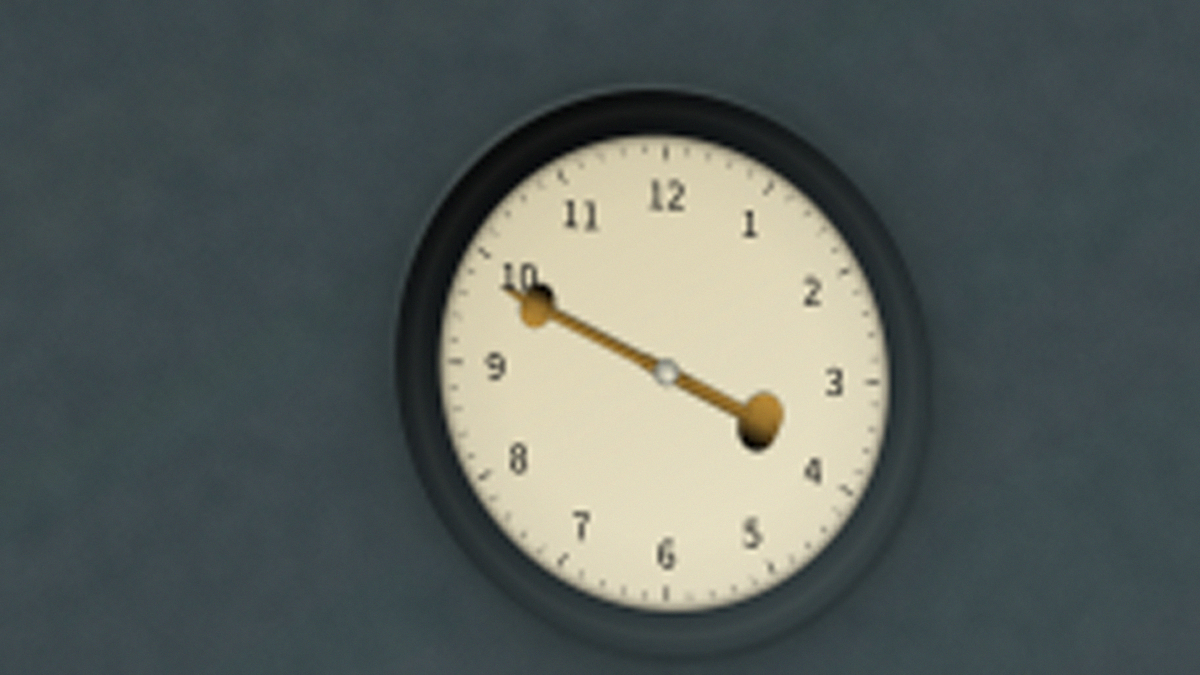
3:49
